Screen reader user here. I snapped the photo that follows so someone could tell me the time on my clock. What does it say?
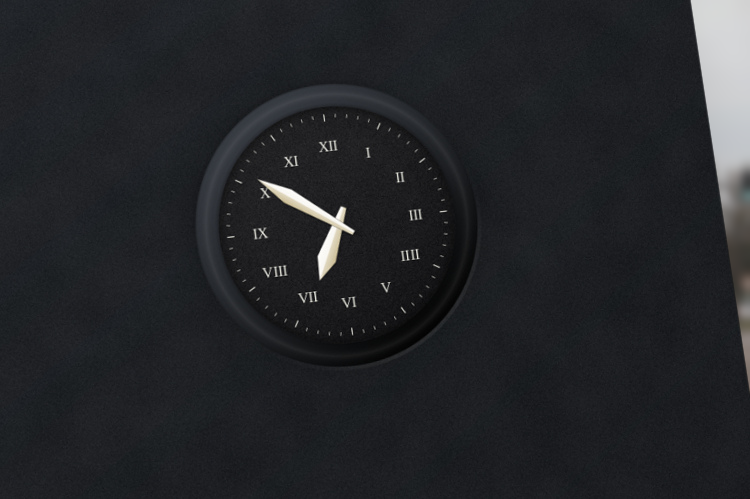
6:51
